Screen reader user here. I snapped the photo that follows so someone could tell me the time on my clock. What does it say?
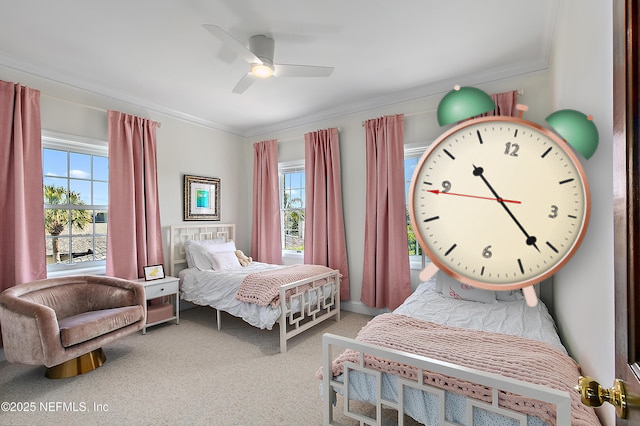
10:21:44
